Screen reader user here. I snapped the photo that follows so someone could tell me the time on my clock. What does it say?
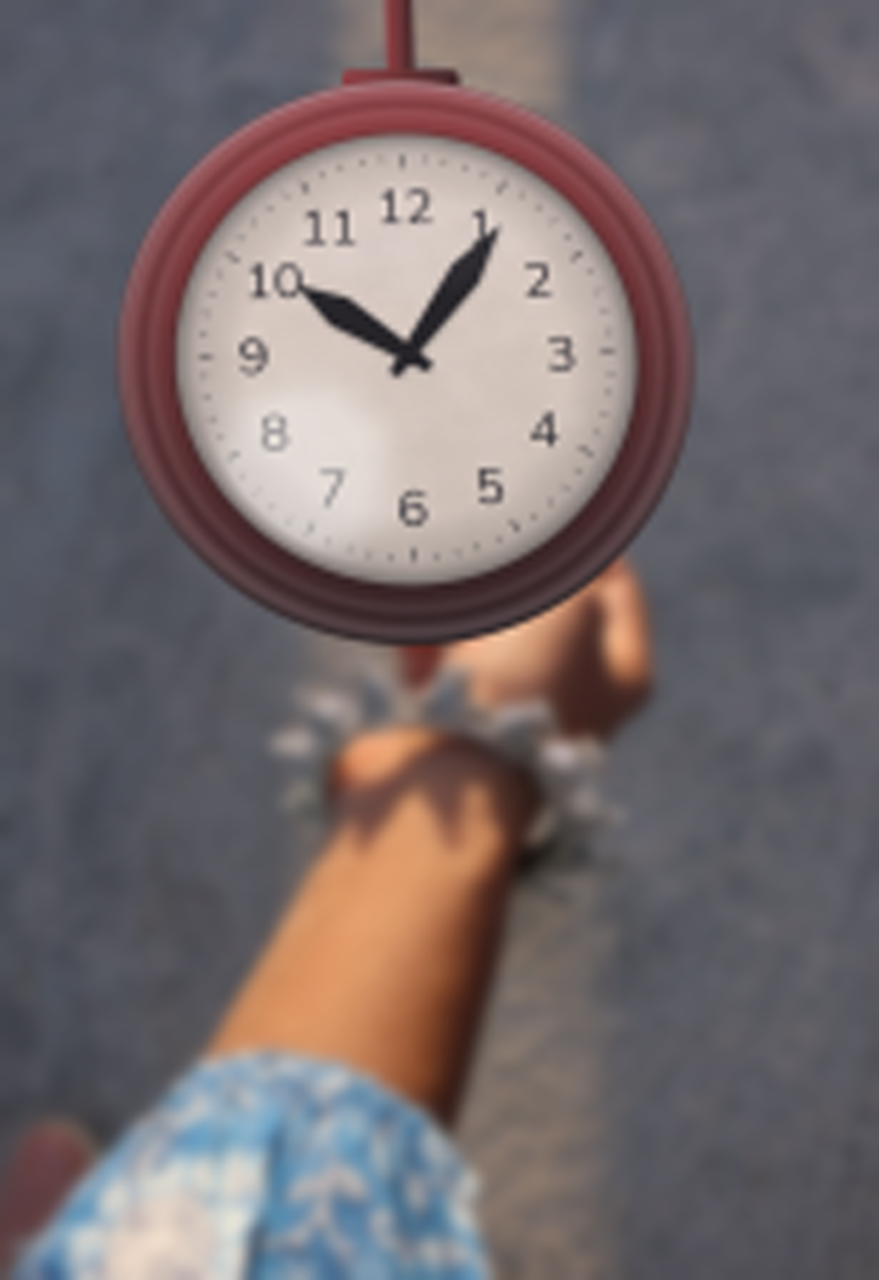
10:06
